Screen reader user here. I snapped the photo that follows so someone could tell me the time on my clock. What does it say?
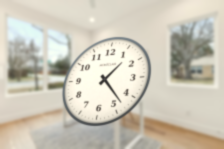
1:23
